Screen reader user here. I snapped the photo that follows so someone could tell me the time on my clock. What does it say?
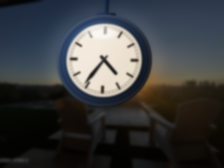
4:36
